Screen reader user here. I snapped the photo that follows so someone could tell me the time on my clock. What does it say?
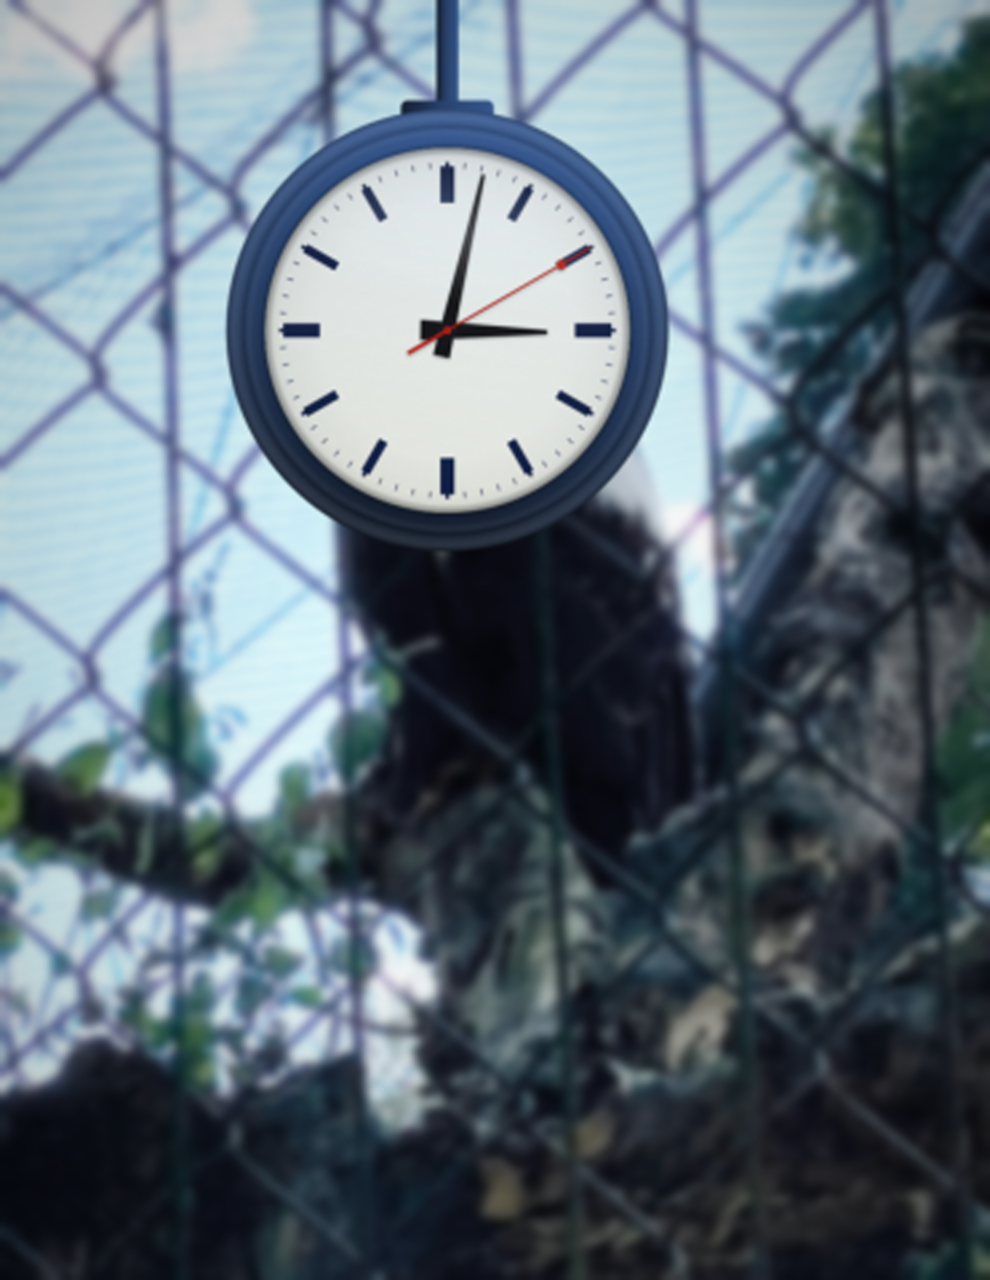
3:02:10
